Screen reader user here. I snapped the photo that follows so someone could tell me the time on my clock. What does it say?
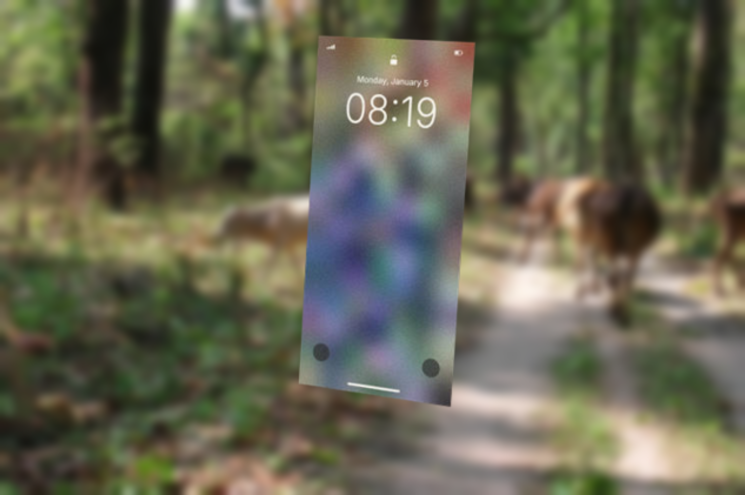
8:19
